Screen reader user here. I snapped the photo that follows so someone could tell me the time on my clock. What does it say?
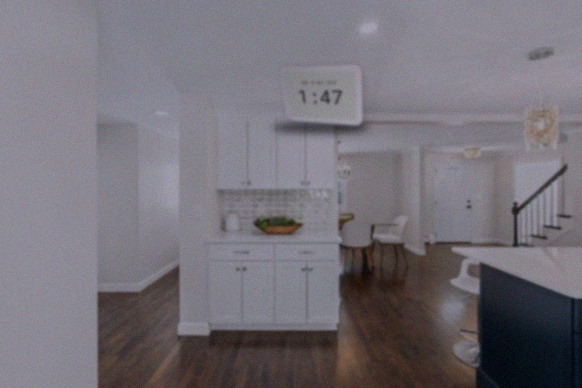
1:47
